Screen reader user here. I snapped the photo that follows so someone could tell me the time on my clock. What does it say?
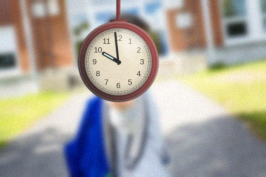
9:59
